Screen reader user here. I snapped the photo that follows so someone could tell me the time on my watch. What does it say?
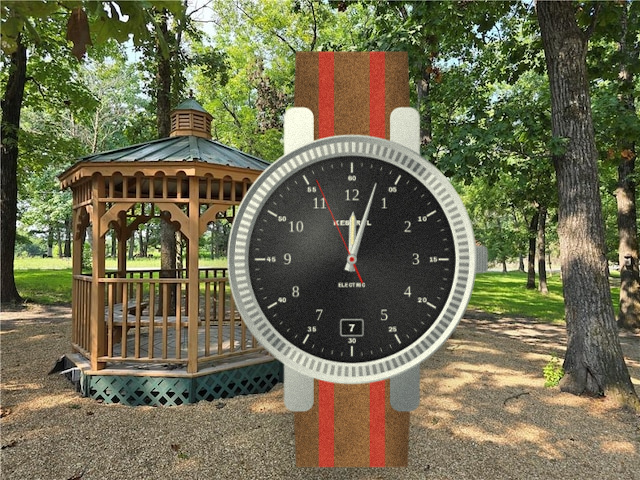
12:02:56
